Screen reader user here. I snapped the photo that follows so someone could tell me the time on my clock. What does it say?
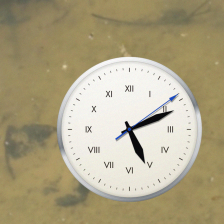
5:11:09
